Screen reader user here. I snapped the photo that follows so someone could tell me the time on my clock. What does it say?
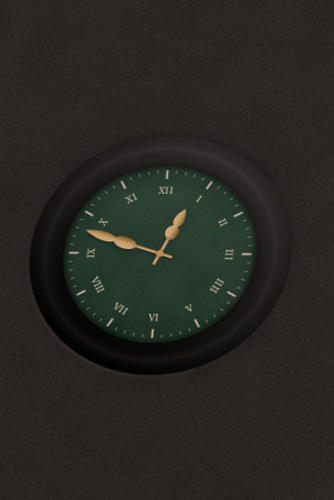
12:48
